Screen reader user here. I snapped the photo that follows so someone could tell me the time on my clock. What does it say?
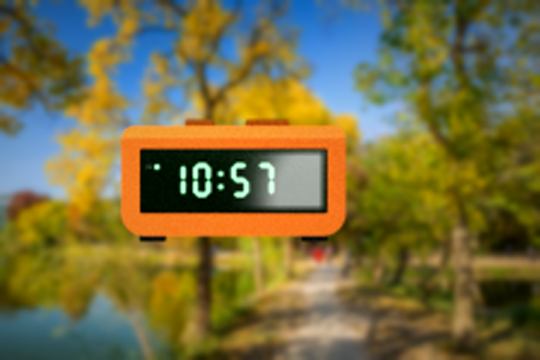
10:57
